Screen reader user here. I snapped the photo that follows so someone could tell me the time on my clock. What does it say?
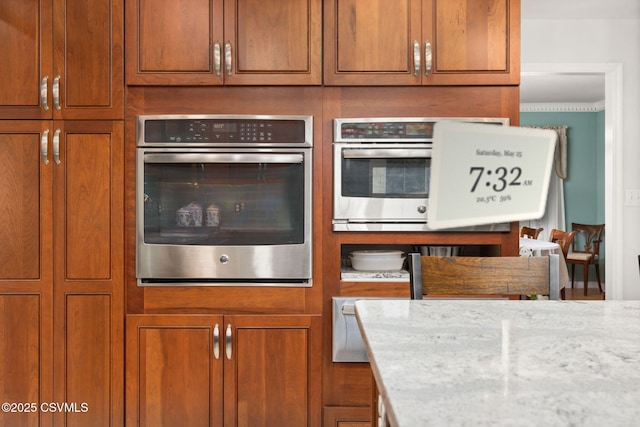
7:32
